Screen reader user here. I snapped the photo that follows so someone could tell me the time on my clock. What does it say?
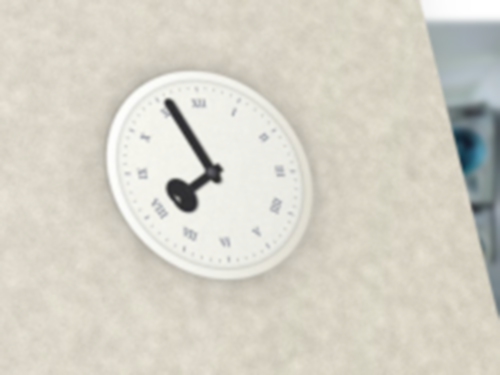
7:56
